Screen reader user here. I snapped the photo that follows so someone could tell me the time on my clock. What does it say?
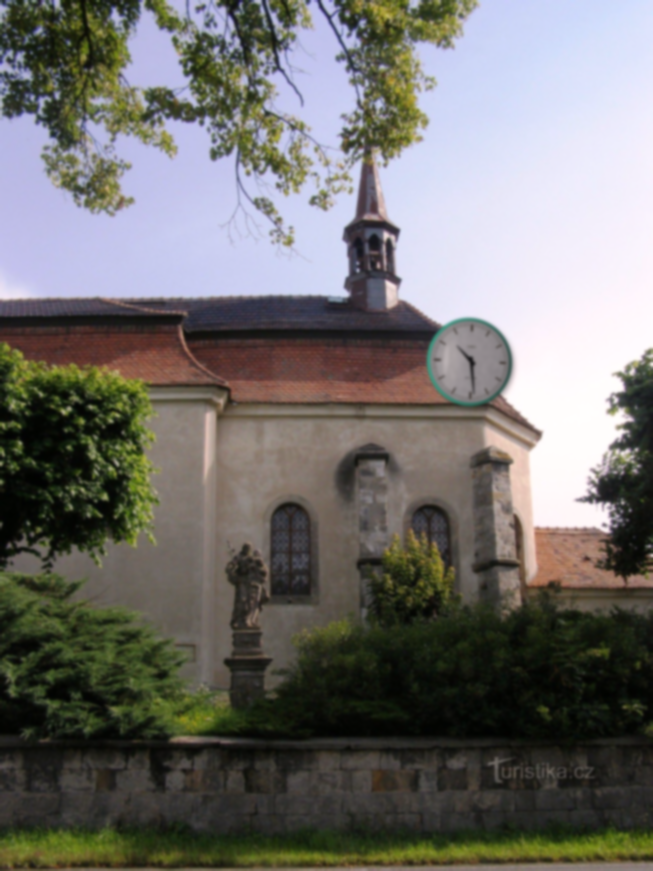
10:29
